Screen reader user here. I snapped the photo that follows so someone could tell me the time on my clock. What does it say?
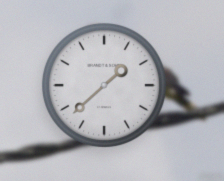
1:38
